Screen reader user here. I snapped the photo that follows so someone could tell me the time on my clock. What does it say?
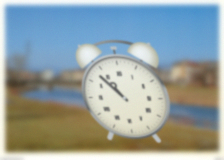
10:53
